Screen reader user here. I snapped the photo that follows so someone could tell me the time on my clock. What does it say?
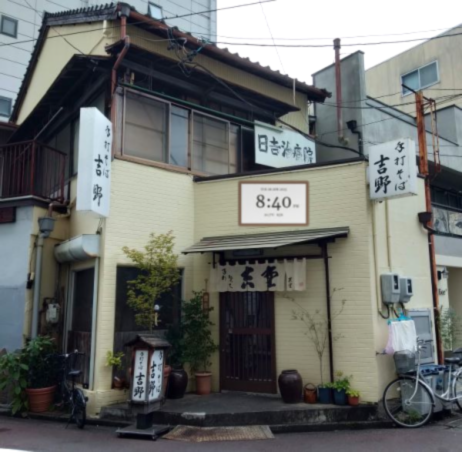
8:40
